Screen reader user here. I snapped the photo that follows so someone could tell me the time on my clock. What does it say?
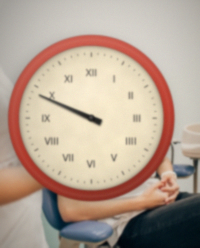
9:49
